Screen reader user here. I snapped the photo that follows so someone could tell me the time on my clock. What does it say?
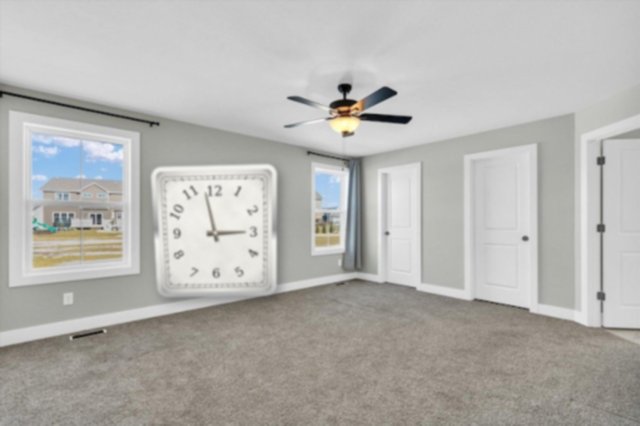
2:58
